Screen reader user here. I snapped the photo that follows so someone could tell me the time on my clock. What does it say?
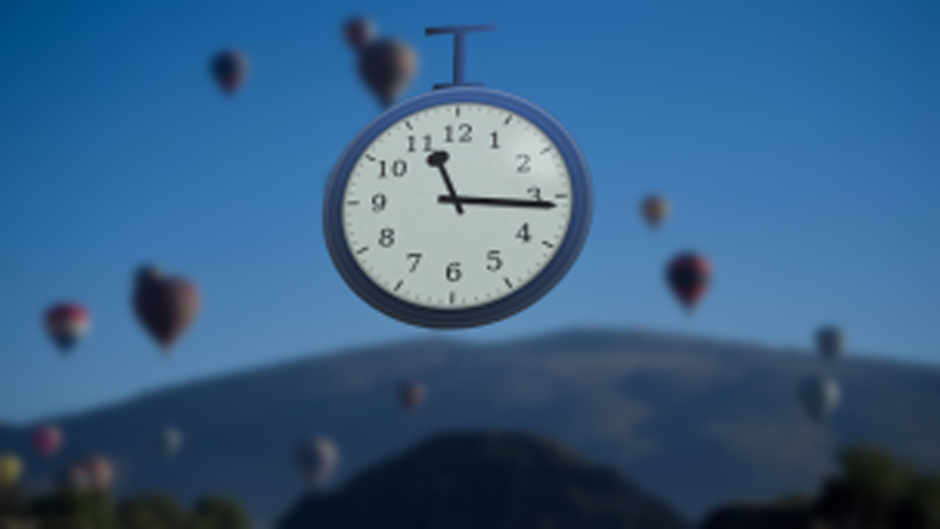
11:16
